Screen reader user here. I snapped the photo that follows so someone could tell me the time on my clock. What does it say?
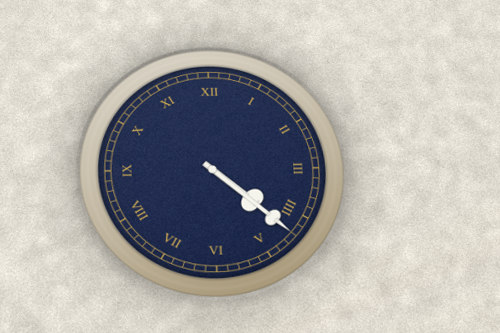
4:22
